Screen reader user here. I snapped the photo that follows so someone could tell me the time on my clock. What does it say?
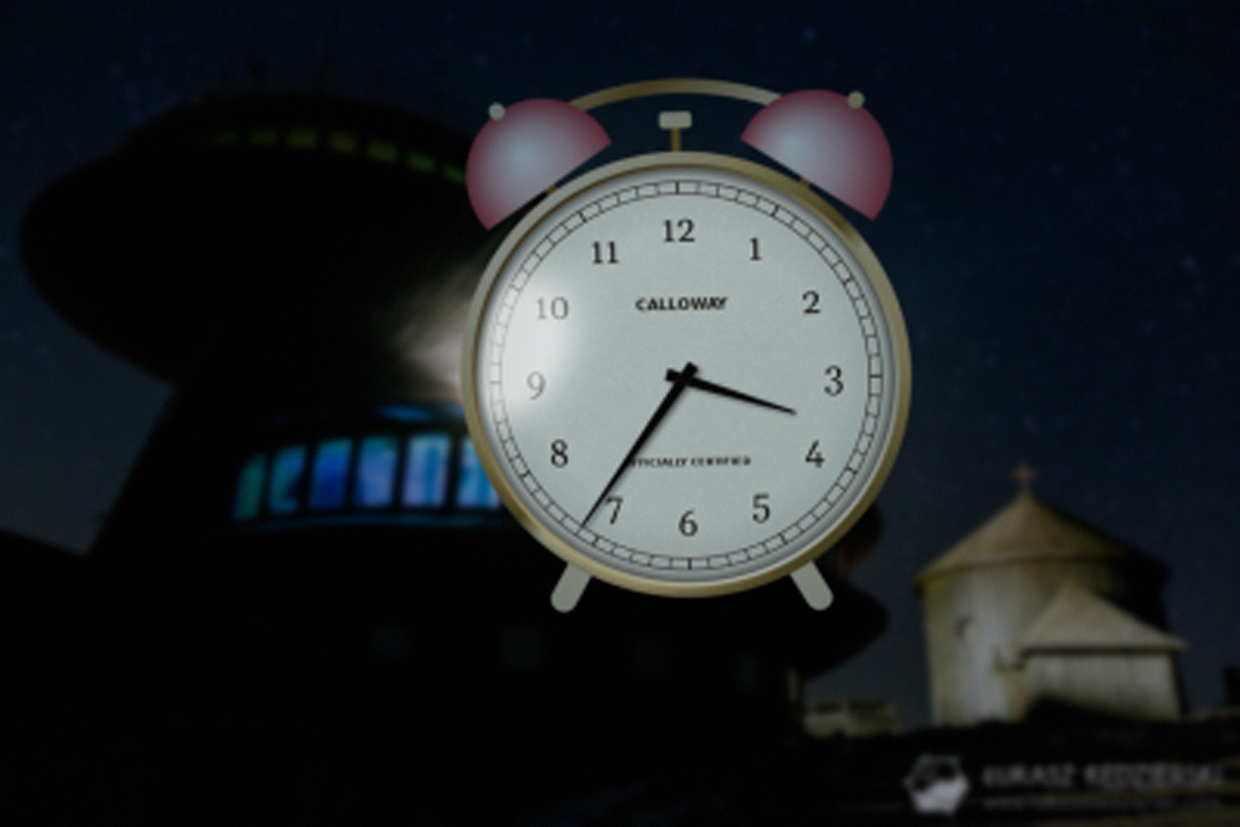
3:36
